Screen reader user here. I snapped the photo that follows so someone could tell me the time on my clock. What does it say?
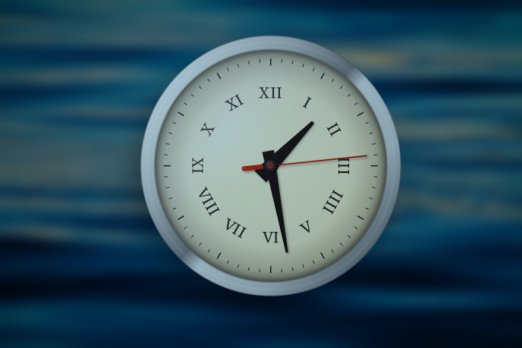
1:28:14
